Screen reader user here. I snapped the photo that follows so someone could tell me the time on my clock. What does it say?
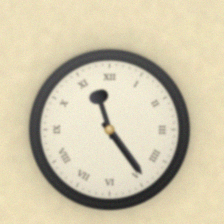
11:24
